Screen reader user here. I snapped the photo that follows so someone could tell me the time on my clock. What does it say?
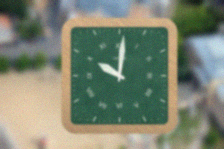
10:01
